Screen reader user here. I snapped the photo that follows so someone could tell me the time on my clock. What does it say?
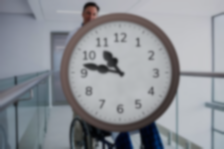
10:47
